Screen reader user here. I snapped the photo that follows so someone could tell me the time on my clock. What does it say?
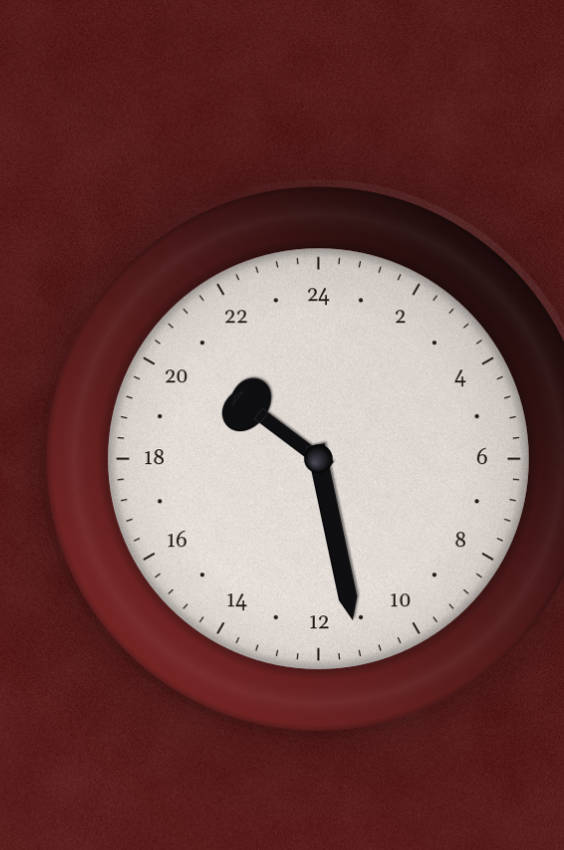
20:28
